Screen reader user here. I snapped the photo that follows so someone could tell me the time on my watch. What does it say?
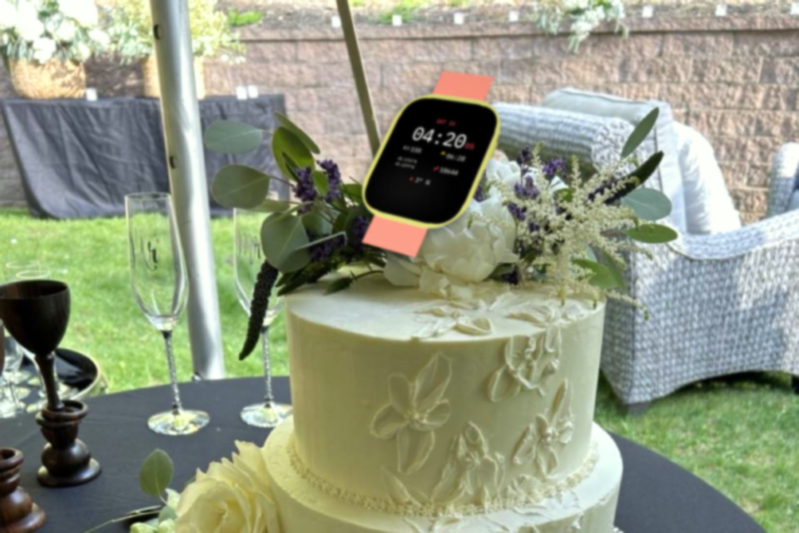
4:20
